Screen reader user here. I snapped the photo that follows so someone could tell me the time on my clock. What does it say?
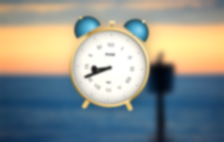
8:41
